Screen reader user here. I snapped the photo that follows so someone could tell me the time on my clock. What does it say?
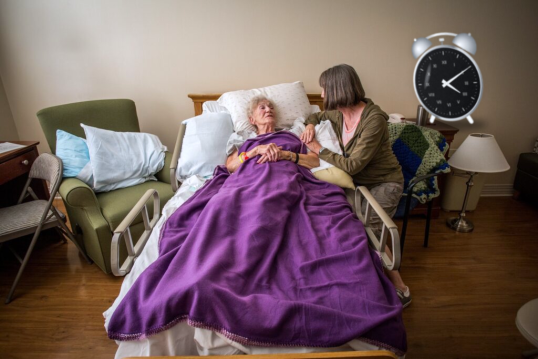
4:10
